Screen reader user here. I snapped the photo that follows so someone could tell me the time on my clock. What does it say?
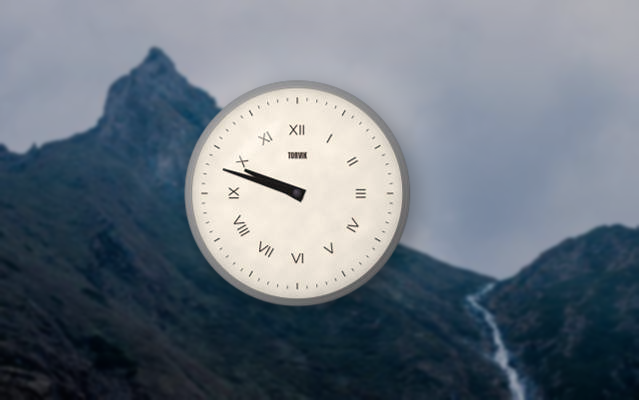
9:48
